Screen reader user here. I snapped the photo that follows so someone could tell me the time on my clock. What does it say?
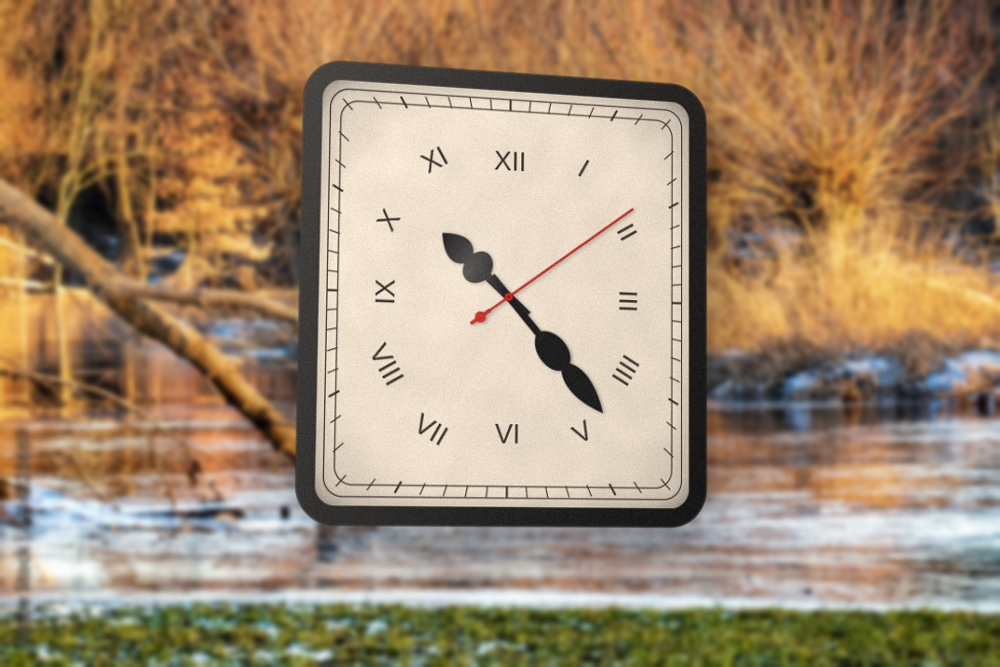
10:23:09
